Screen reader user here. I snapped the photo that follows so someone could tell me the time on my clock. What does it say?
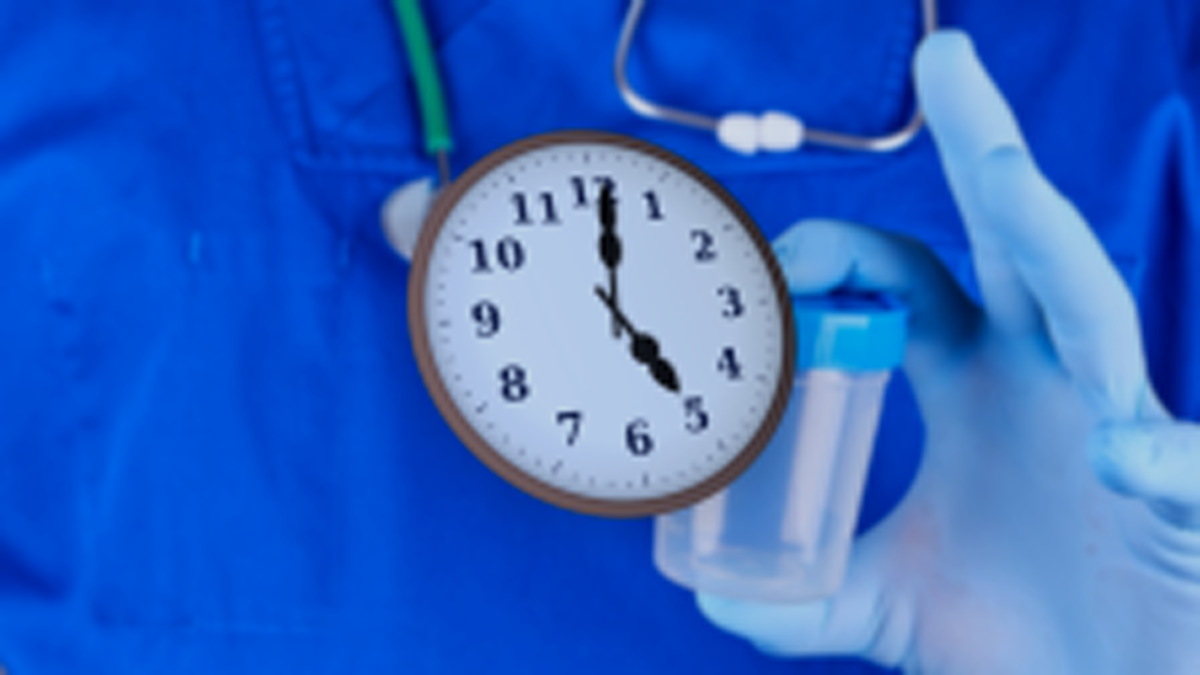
5:01
